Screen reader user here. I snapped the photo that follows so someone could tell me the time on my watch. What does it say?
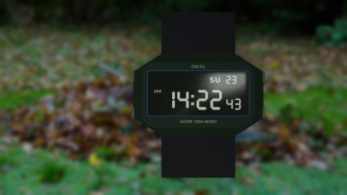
14:22:43
